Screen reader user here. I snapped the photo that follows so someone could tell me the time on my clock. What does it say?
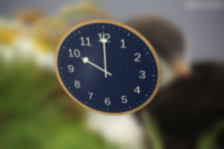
10:00
